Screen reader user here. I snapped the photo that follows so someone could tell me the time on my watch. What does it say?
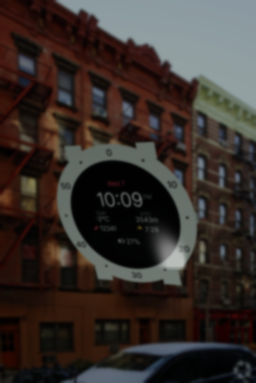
10:09
